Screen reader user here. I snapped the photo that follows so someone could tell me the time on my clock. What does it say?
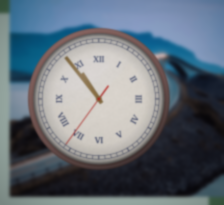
10:53:36
